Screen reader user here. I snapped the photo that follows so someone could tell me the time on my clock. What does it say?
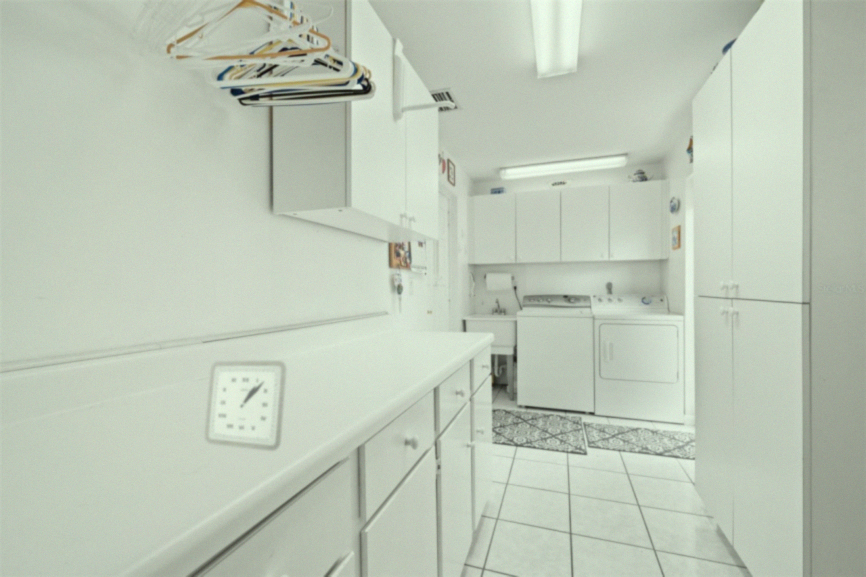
1:07
